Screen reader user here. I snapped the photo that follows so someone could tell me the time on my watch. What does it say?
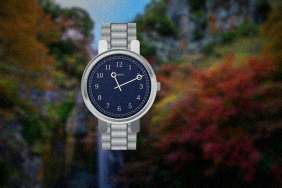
11:11
